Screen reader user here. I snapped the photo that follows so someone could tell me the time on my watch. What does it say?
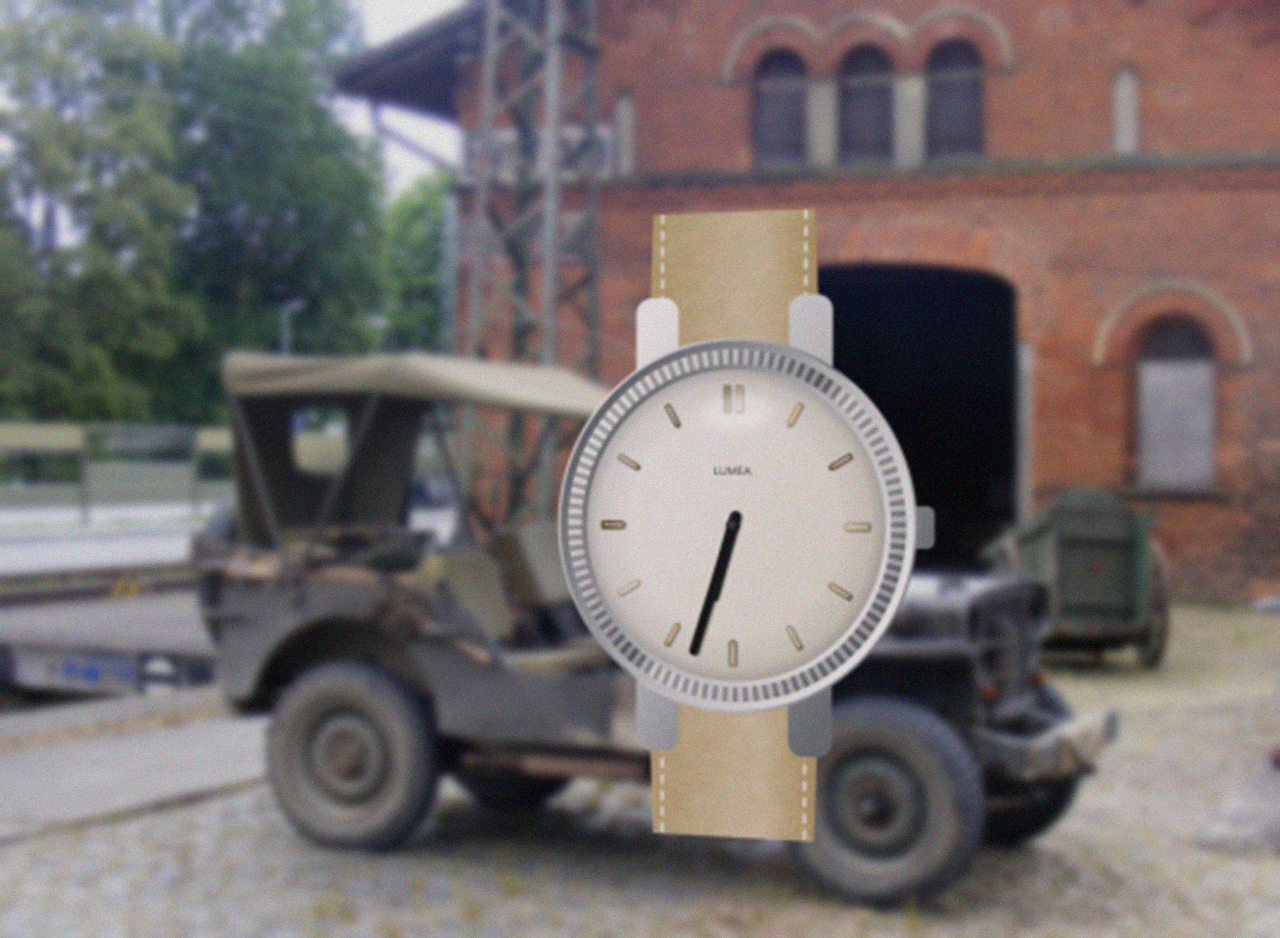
6:33
